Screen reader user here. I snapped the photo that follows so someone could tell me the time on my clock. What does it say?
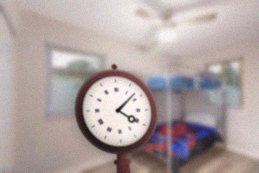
4:08
